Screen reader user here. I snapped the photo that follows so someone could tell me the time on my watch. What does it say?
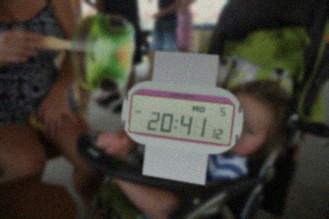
20:41
